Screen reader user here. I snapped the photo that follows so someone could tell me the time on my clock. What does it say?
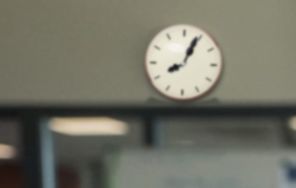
8:04
